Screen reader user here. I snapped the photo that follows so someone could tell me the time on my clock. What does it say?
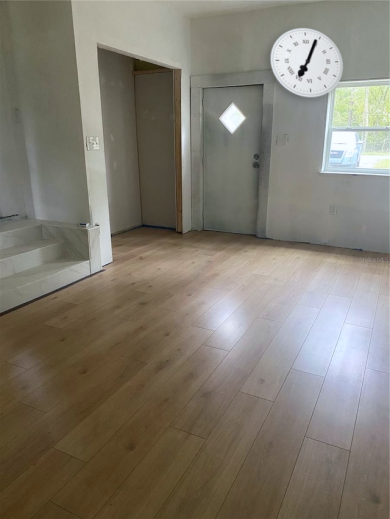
7:04
